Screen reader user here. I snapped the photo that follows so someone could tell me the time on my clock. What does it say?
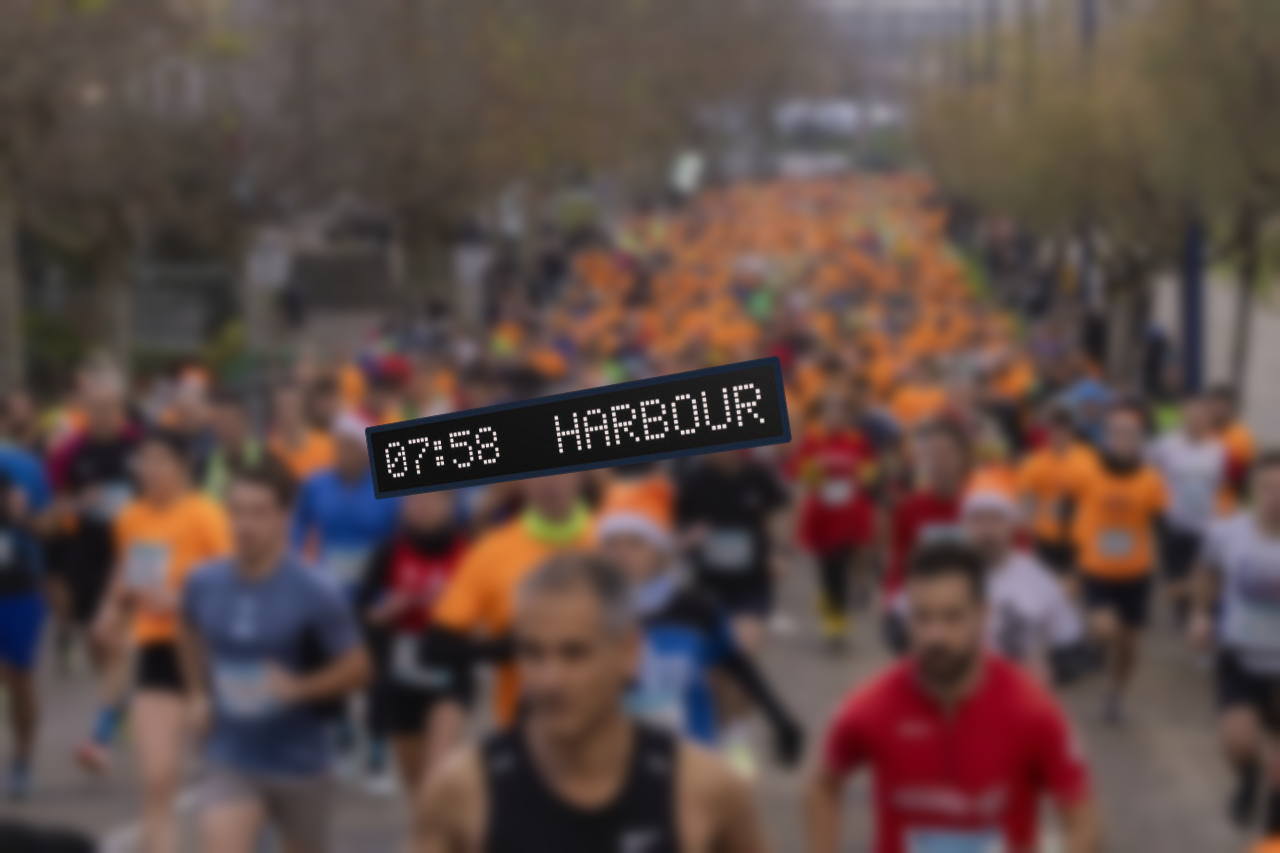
7:58
